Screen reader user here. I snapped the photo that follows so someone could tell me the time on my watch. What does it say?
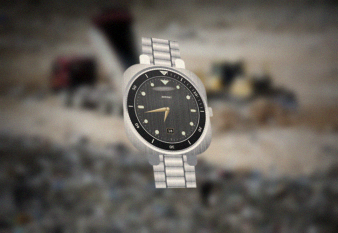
6:43
